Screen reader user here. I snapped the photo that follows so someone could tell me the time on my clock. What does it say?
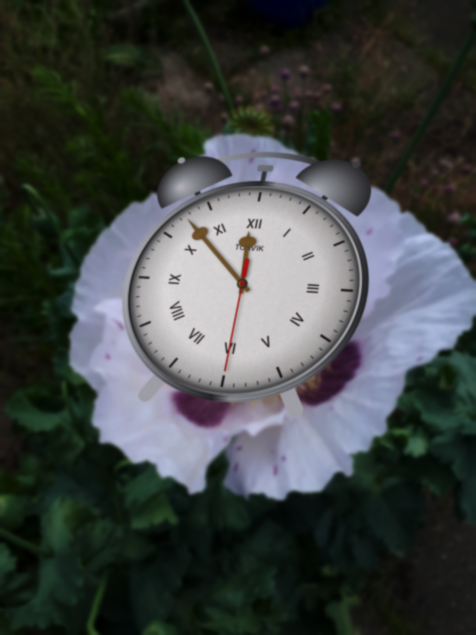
11:52:30
